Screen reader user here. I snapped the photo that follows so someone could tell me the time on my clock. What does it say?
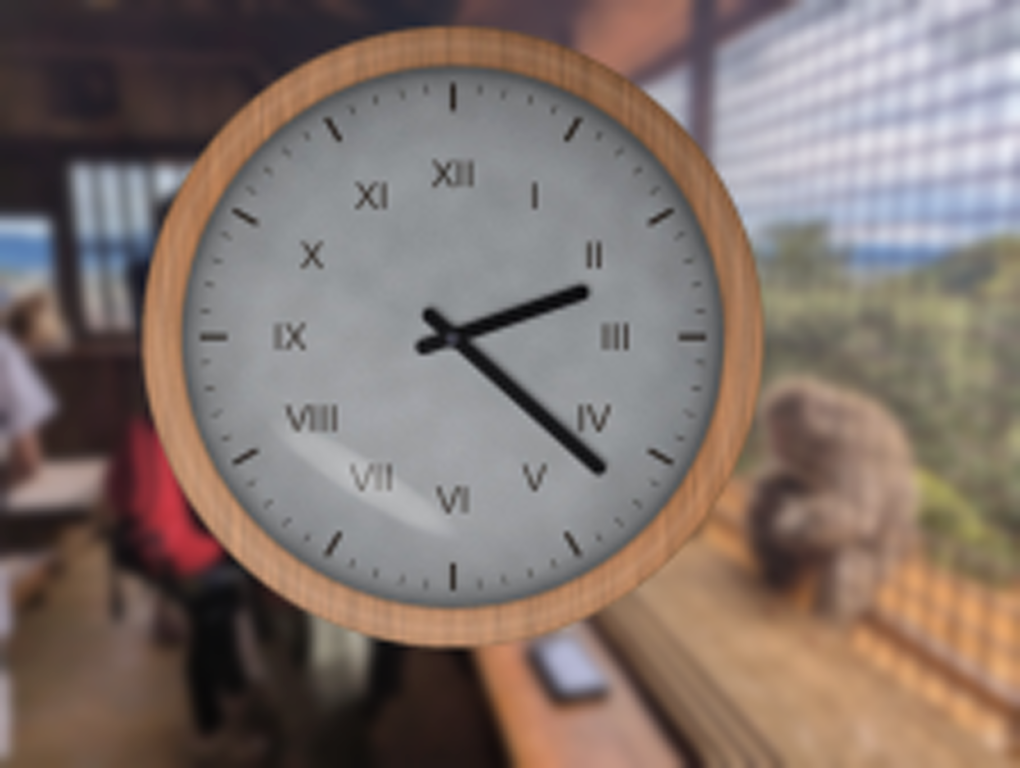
2:22
